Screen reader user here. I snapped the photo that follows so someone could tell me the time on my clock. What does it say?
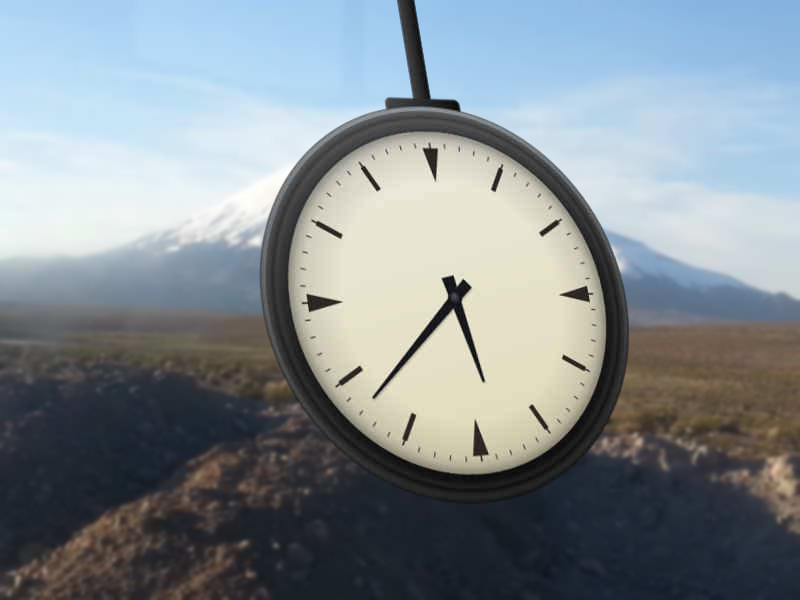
5:38
